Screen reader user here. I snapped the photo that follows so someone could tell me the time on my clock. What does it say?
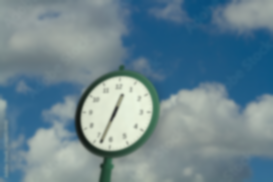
12:33
